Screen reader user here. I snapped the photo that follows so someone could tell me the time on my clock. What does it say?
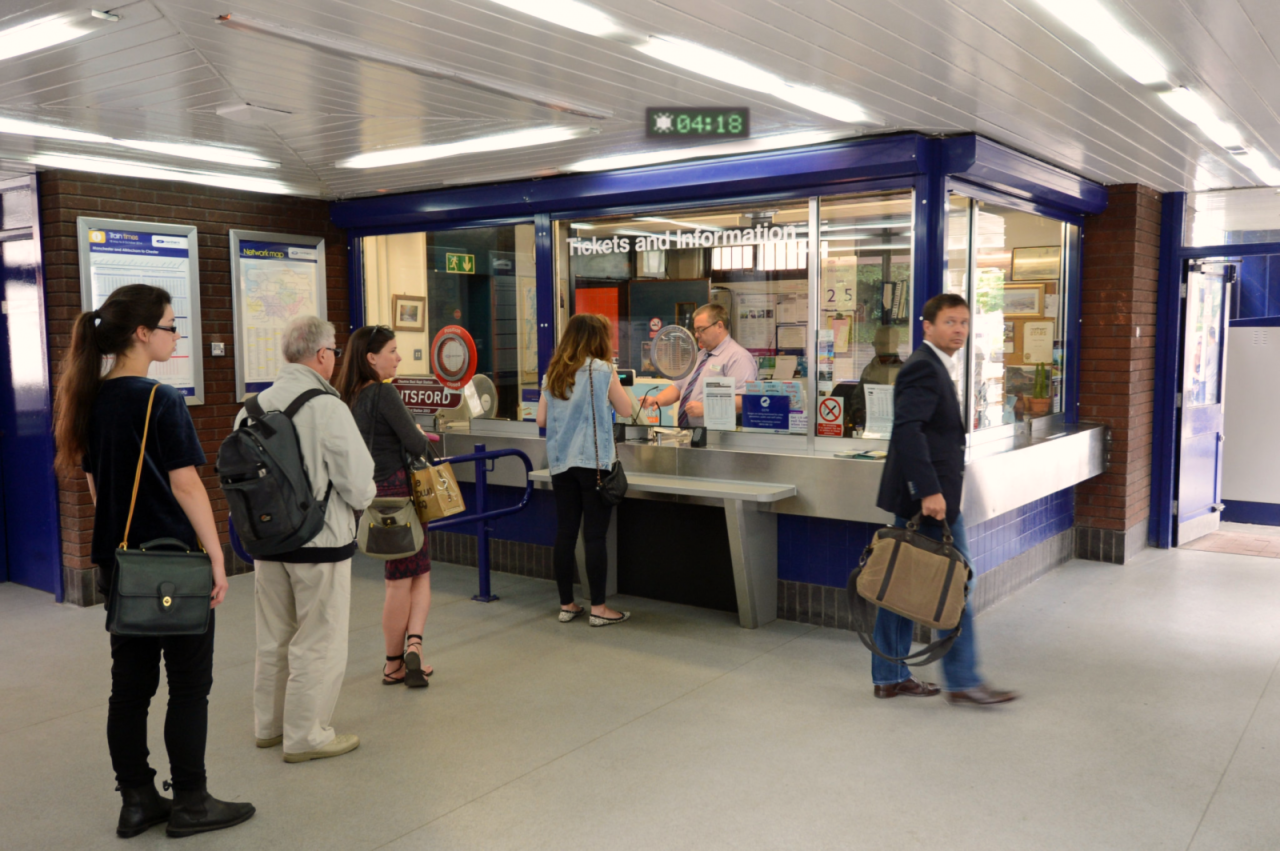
4:18
